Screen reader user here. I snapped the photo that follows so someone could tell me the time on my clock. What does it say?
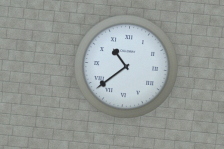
10:38
